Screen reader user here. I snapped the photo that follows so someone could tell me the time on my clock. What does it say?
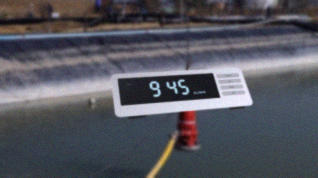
9:45
